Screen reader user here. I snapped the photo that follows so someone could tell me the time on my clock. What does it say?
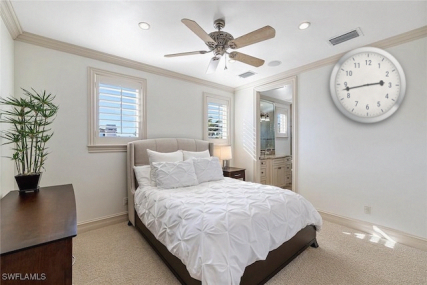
2:43
